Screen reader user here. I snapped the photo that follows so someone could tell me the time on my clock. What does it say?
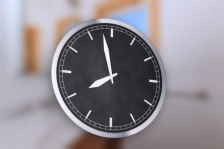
7:58
